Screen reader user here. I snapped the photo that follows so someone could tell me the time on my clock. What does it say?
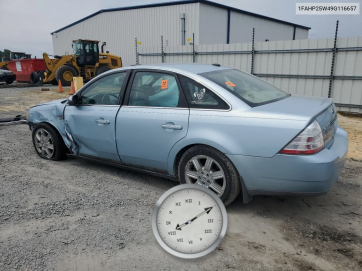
8:10
